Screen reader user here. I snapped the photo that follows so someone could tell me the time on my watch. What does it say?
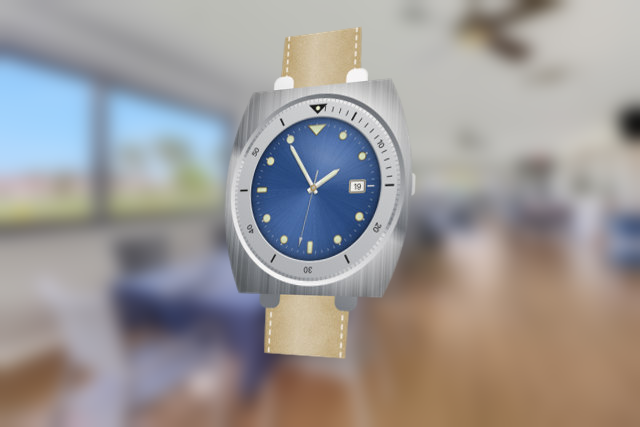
1:54:32
